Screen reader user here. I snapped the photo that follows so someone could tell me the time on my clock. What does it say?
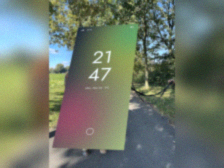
21:47
